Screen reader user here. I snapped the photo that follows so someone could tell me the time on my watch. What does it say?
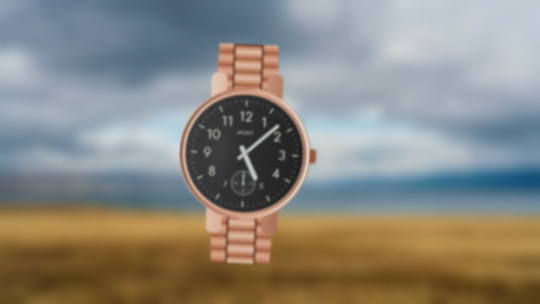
5:08
